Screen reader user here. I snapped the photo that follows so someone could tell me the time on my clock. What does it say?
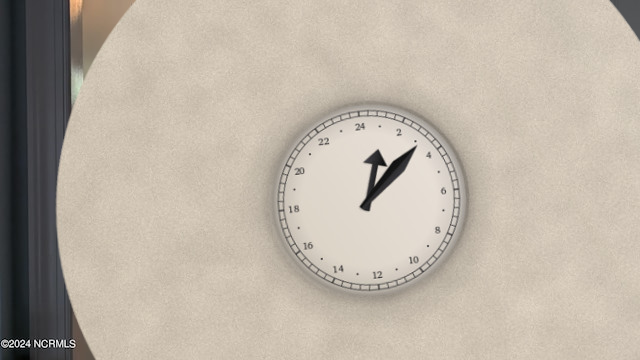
1:08
